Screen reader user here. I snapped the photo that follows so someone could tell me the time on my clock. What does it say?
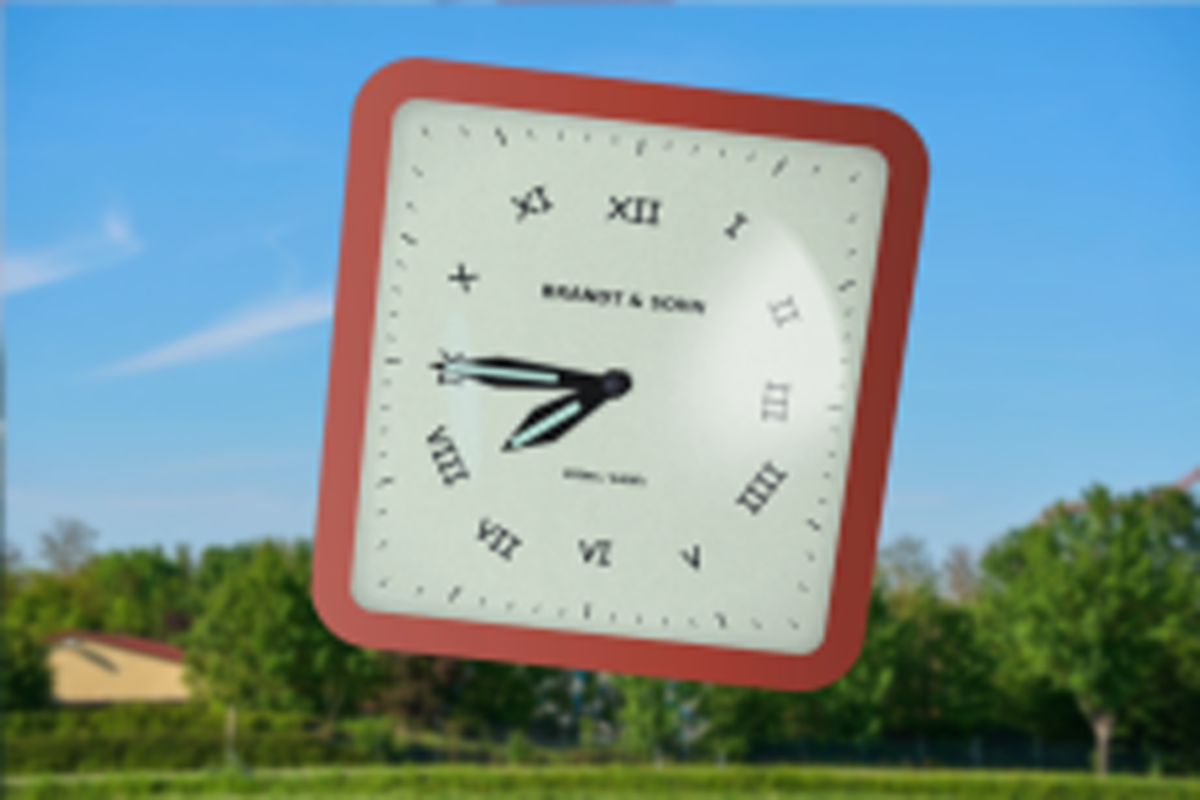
7:45
